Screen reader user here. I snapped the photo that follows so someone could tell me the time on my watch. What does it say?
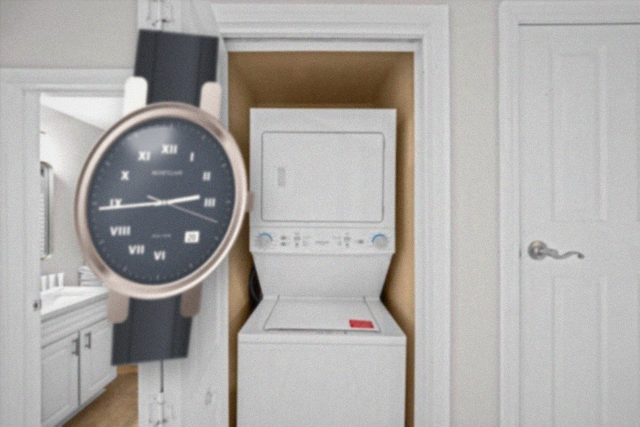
2:44:18
